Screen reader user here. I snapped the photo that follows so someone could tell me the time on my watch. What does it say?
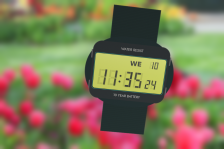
11:35:24
